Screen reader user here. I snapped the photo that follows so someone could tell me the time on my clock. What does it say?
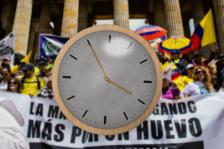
3:55
